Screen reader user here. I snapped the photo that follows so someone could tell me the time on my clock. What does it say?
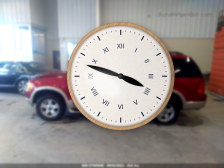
3:48
